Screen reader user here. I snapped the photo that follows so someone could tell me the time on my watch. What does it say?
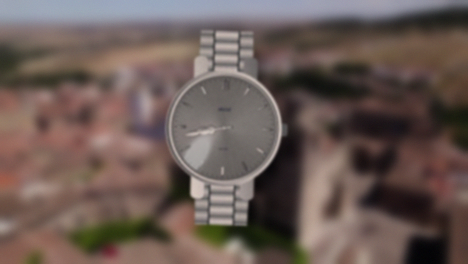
8:43
